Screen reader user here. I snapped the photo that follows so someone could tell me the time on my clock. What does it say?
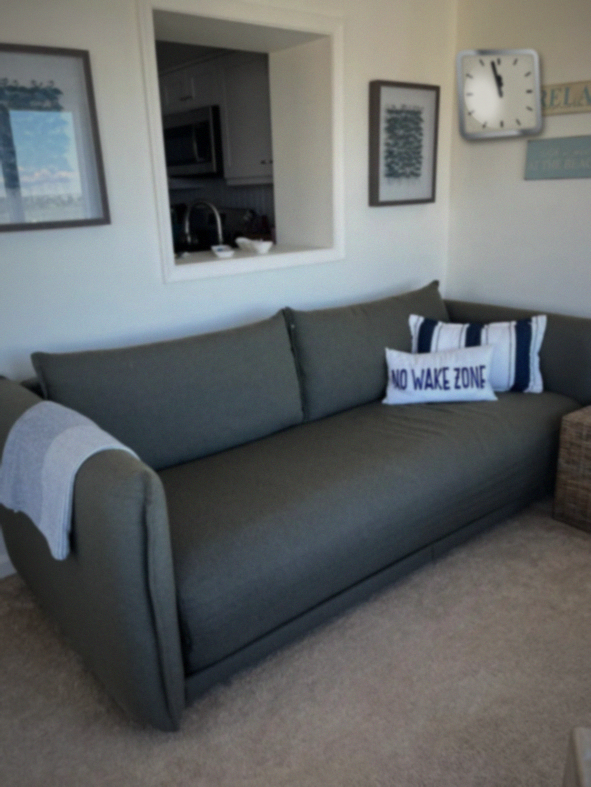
11:58
